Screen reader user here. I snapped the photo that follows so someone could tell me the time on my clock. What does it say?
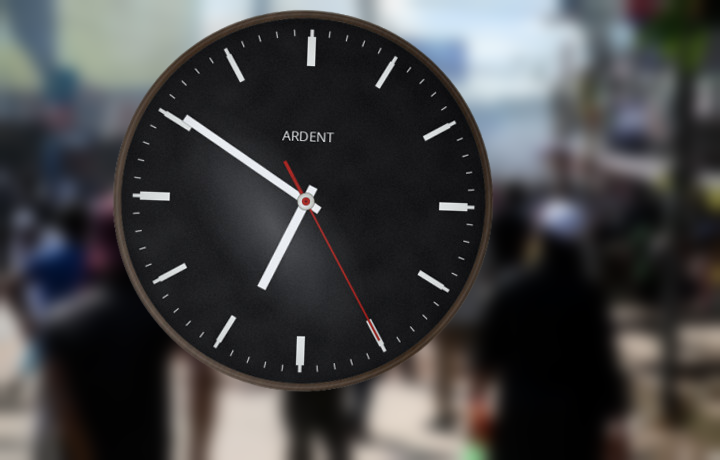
6:50:25
